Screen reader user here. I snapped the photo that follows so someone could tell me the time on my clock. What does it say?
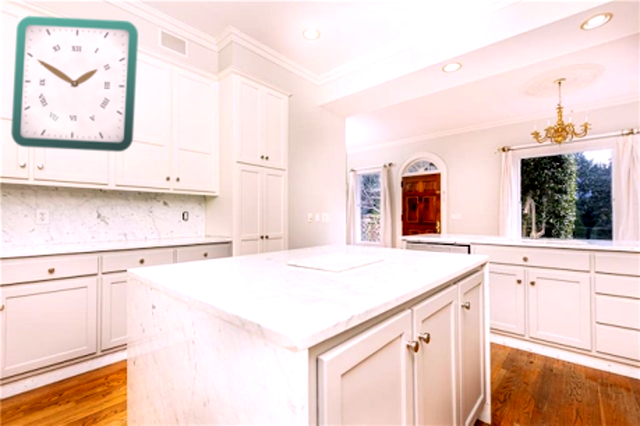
1:50
